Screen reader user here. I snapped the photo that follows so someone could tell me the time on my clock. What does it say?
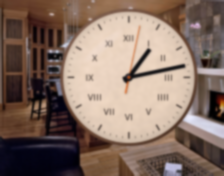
1:13:02
